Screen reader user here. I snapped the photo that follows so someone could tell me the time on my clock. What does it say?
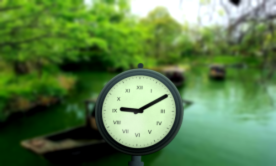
9:10
